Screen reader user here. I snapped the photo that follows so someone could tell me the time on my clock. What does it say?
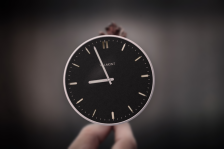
8:57
